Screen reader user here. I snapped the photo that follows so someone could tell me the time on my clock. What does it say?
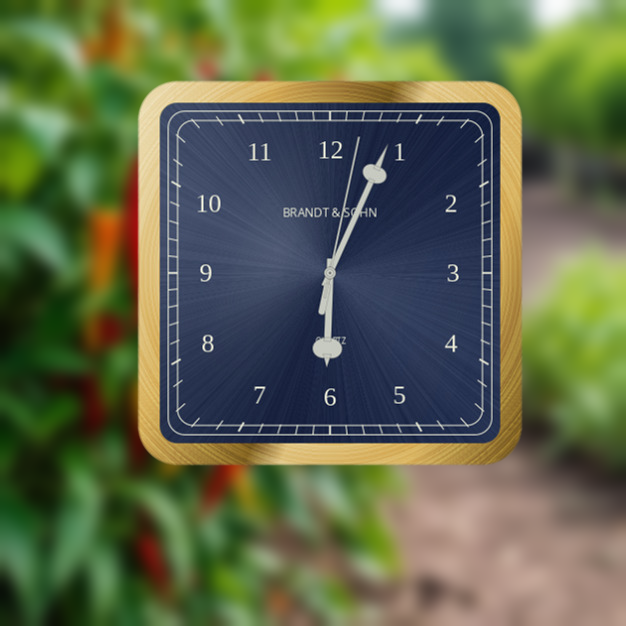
6:04:02
